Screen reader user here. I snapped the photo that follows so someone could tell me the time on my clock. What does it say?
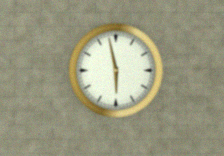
5:58
